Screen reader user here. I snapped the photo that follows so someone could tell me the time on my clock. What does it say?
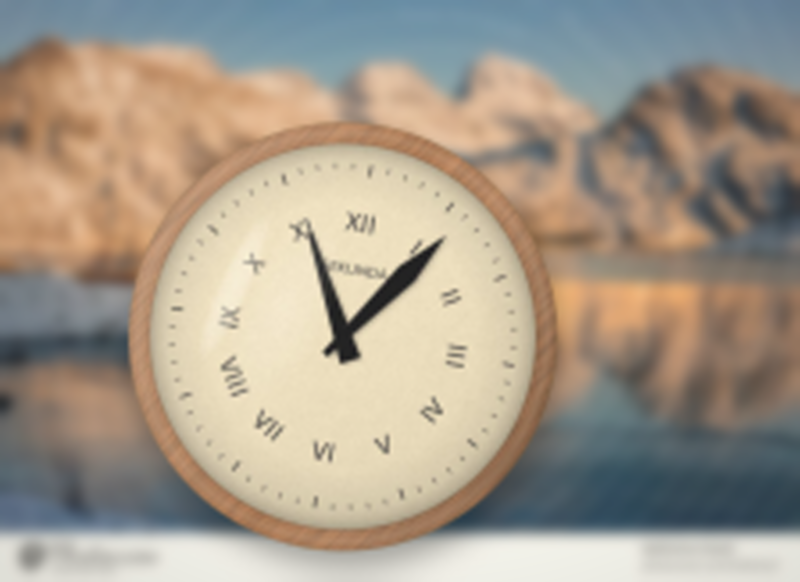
11:06
